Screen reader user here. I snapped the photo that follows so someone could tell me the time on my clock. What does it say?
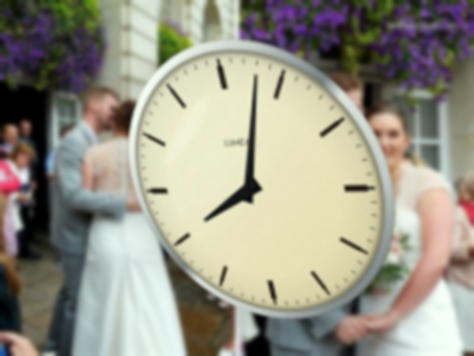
8:03
